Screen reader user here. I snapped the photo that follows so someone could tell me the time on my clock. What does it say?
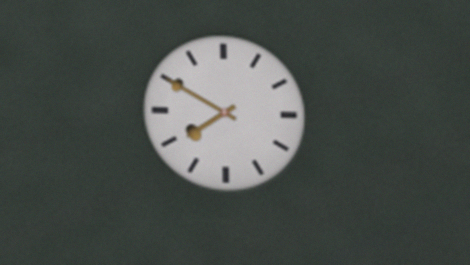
7:50
